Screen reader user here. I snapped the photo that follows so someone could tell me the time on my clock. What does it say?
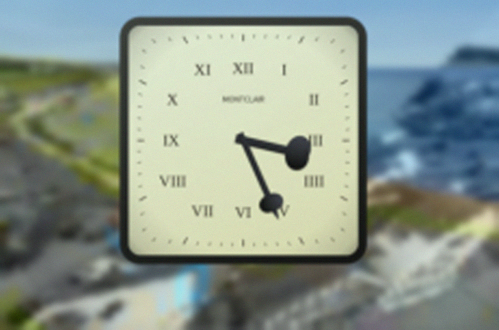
3:26
